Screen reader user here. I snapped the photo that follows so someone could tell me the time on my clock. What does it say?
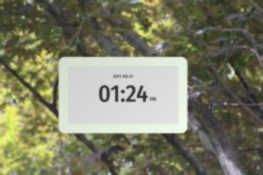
1:24
